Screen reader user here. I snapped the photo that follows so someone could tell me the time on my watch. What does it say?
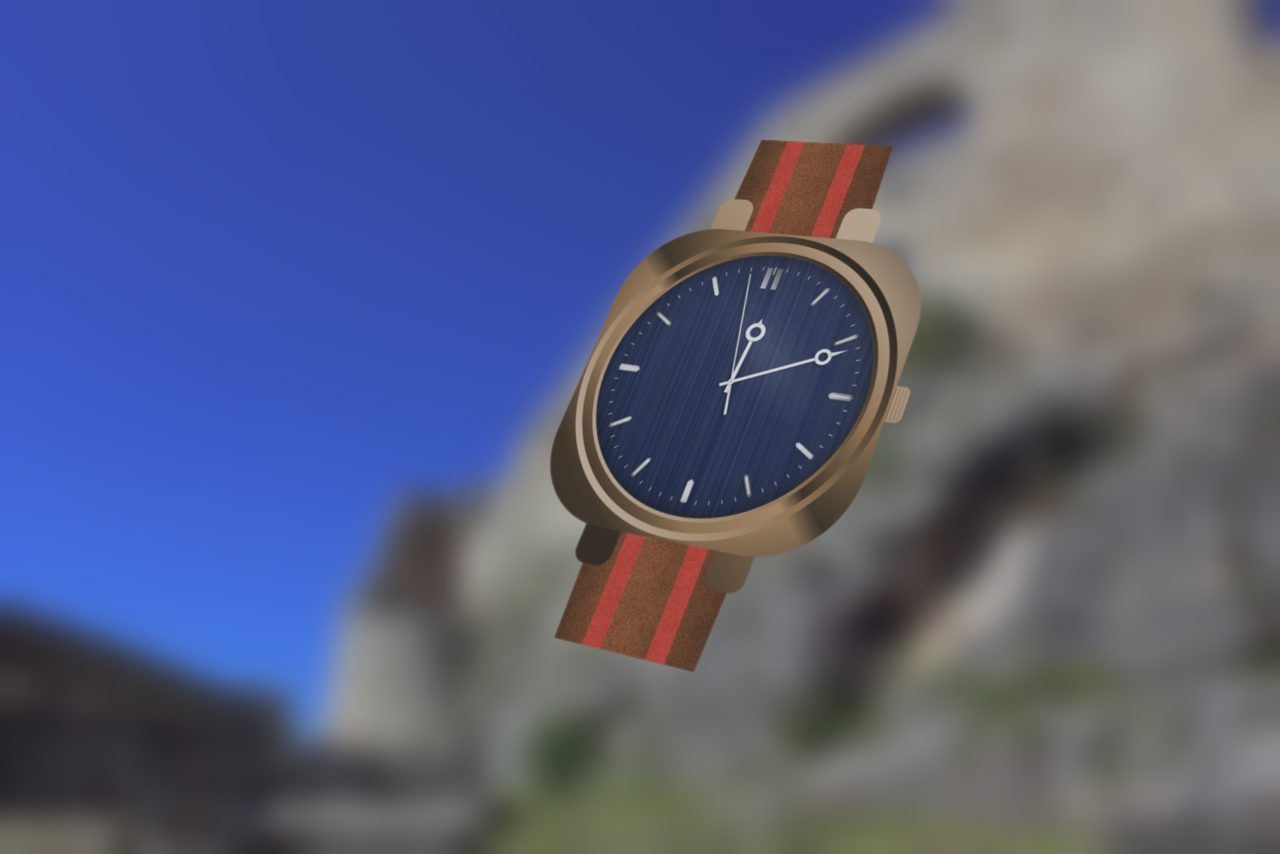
12:10:58
